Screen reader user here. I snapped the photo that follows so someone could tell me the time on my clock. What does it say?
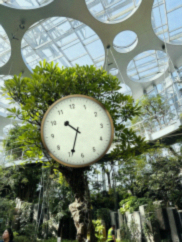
10:34
